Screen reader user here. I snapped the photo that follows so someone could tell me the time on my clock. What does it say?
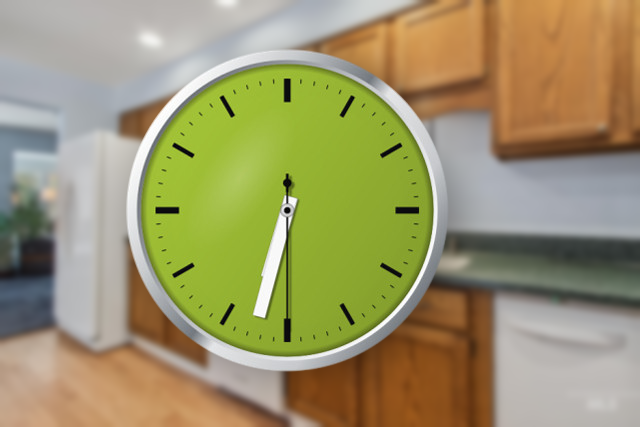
6:32:30
